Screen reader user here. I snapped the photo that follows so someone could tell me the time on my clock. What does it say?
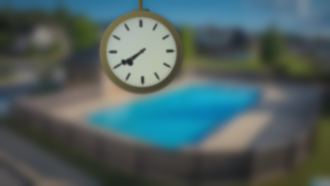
7:40
